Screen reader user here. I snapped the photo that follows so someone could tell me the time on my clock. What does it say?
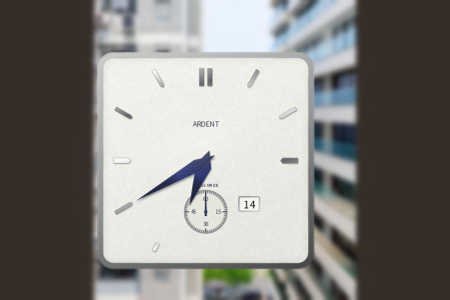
6:40
